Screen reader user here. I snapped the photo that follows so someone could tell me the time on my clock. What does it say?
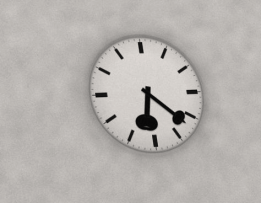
6:22
